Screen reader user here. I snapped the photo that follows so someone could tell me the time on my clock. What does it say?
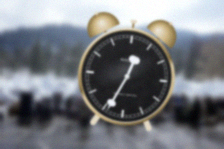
12:34
